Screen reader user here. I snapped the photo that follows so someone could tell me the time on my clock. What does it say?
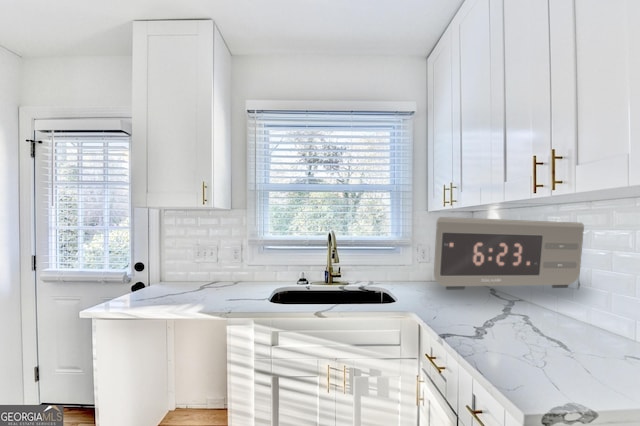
6:23
